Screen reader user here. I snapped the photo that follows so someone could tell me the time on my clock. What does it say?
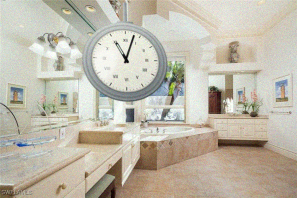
11:03
